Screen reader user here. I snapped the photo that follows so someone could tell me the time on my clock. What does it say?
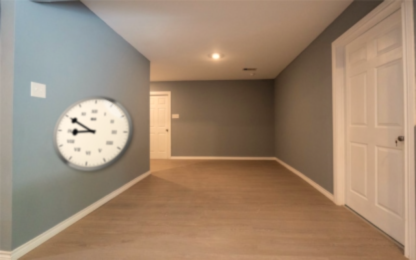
8:50
